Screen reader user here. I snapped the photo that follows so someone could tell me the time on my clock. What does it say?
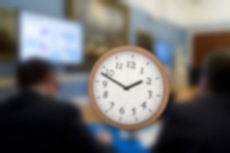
1:48
